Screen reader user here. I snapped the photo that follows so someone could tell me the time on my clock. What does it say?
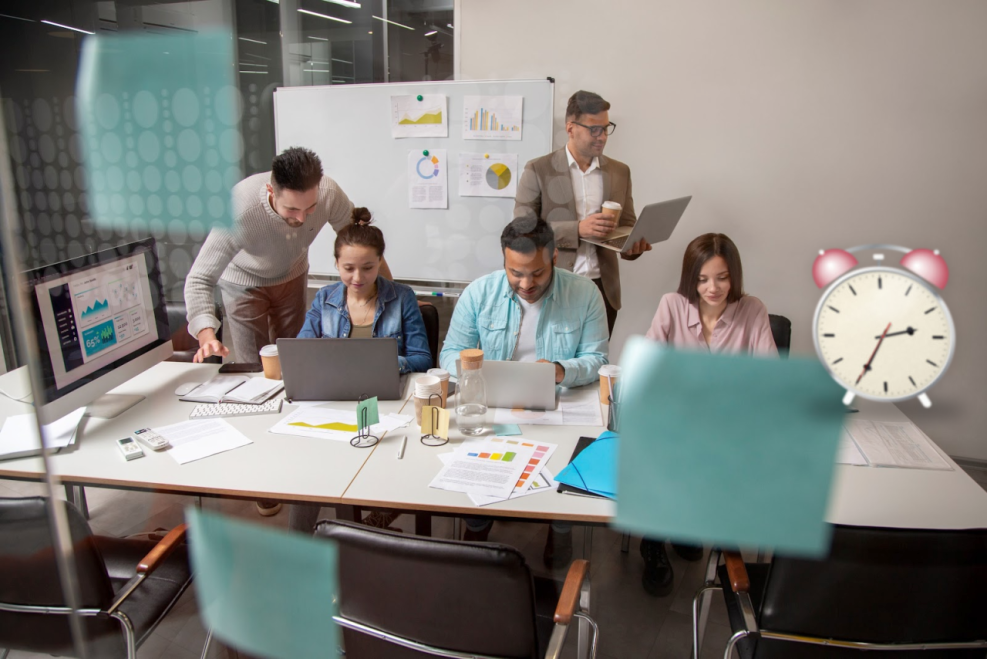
2:34:35
